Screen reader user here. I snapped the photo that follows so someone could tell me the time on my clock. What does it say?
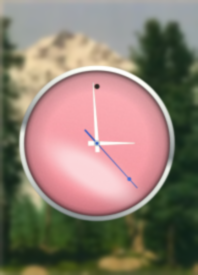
2:59:23
